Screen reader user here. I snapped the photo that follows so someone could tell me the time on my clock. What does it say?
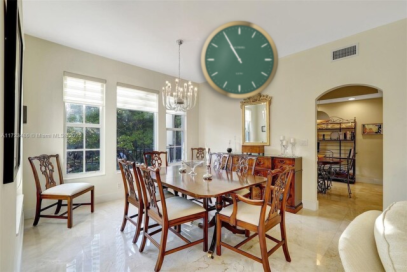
10:55
